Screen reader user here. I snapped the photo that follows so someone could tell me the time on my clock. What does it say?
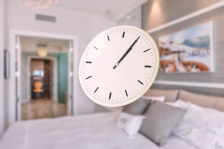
1:05
